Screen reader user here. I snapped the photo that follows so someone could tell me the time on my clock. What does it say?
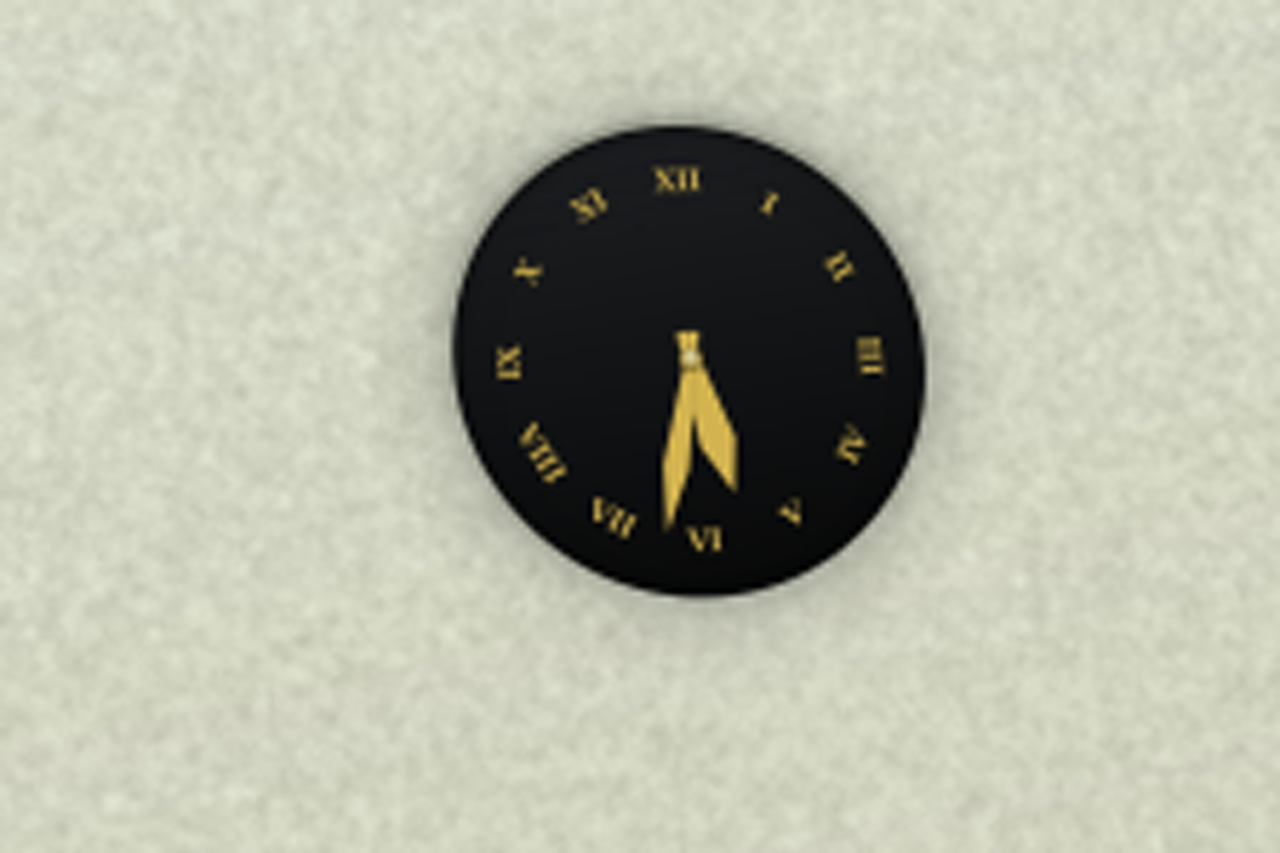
5:32
